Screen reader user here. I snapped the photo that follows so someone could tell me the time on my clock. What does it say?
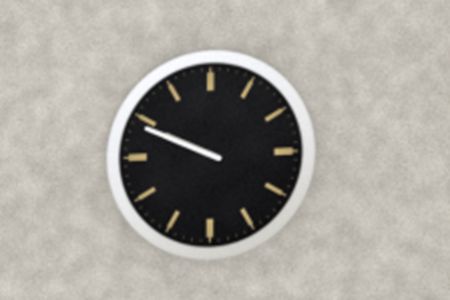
9:49
